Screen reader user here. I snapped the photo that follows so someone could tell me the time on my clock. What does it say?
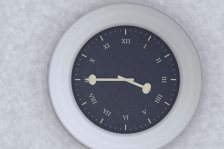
3:45
